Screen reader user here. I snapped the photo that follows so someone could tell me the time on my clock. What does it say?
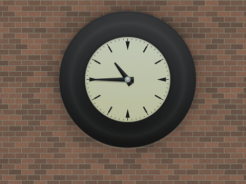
10:45
